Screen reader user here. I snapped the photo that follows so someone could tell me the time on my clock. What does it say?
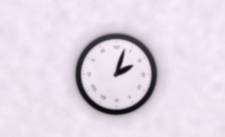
2:03
